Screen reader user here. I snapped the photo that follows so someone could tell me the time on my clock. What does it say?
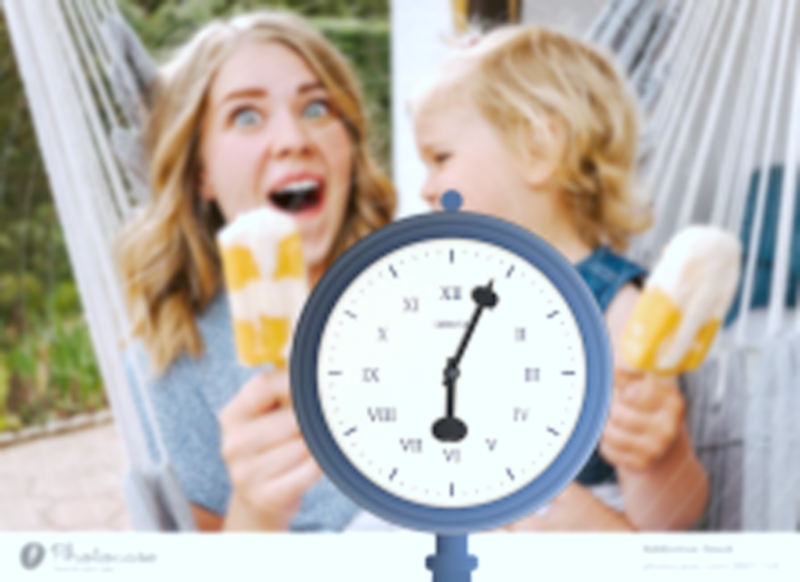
6:04
